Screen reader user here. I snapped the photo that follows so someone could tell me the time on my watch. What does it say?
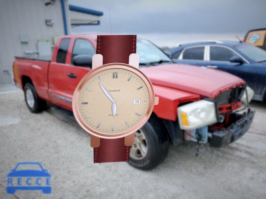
5:54
